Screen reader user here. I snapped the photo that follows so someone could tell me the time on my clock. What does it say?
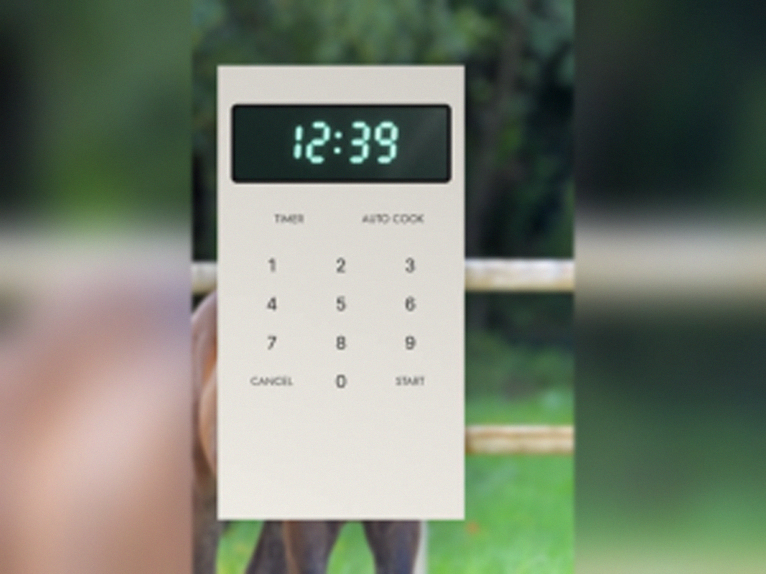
12:39
